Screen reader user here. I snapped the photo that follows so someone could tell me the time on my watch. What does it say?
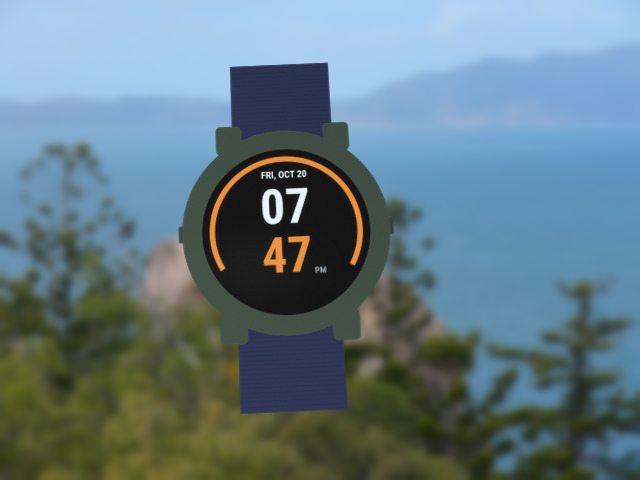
7:47
